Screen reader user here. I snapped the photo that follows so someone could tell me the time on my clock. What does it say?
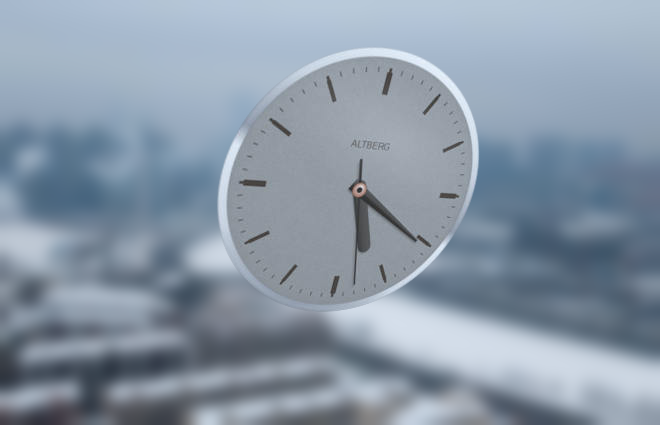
5:20:28
